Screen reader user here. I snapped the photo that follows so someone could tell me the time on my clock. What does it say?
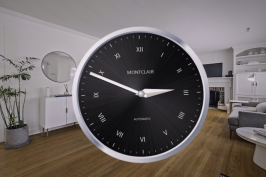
2:49
